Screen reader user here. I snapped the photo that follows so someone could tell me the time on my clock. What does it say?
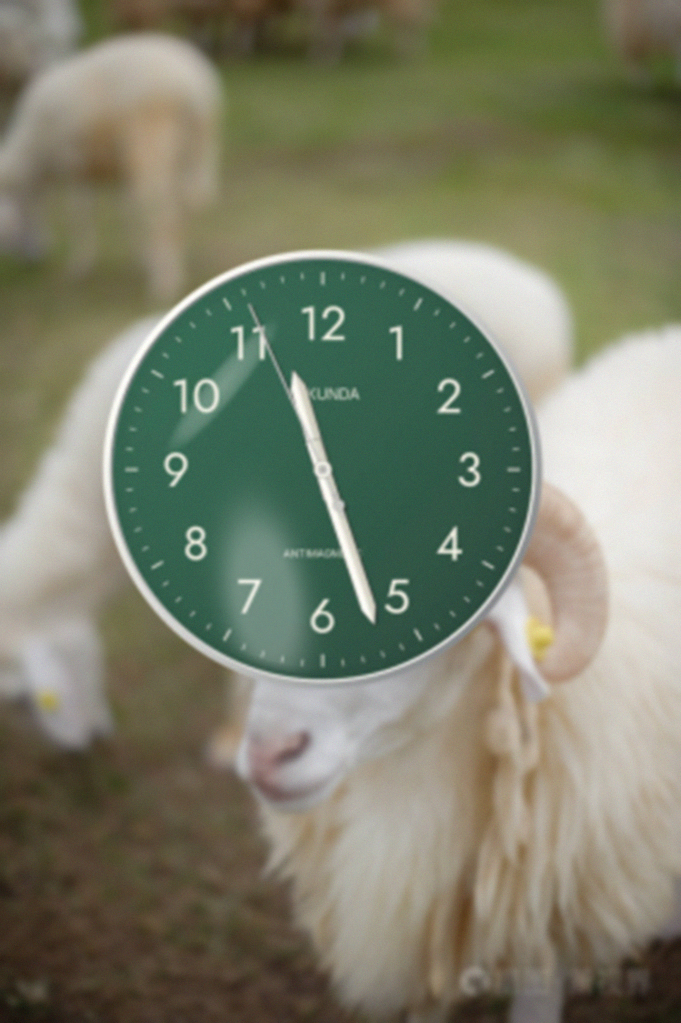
11:26:56
